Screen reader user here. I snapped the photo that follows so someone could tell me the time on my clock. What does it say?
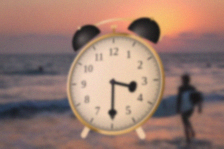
3:30
